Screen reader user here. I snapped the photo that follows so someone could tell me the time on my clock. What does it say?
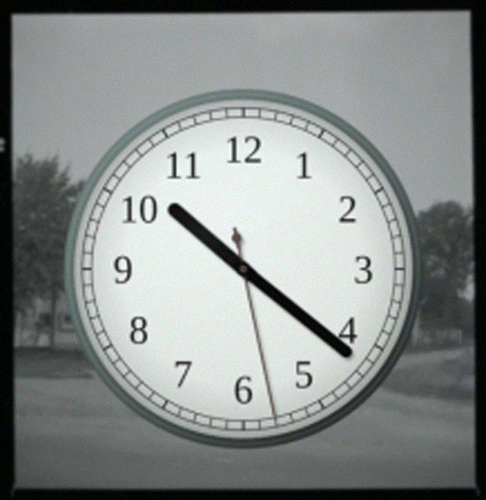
10:21:28
